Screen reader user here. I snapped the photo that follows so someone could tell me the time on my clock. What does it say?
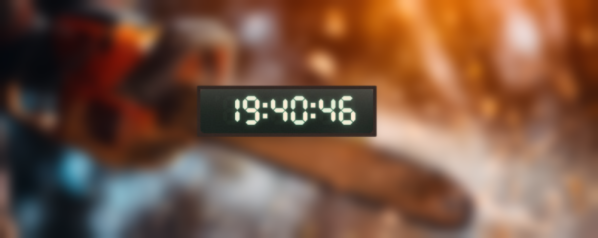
19:40:46
